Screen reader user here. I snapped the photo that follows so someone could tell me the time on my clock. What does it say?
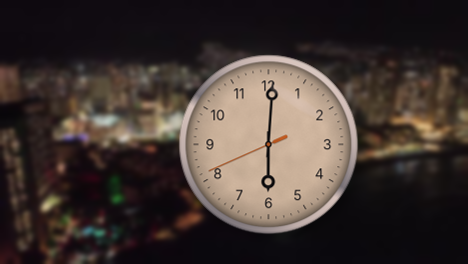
6:00:41
